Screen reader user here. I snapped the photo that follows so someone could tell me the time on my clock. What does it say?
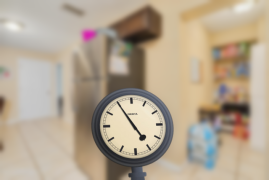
4:55
